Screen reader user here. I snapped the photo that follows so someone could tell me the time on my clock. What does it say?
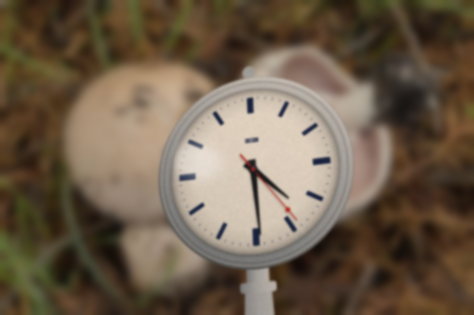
4:29:24
